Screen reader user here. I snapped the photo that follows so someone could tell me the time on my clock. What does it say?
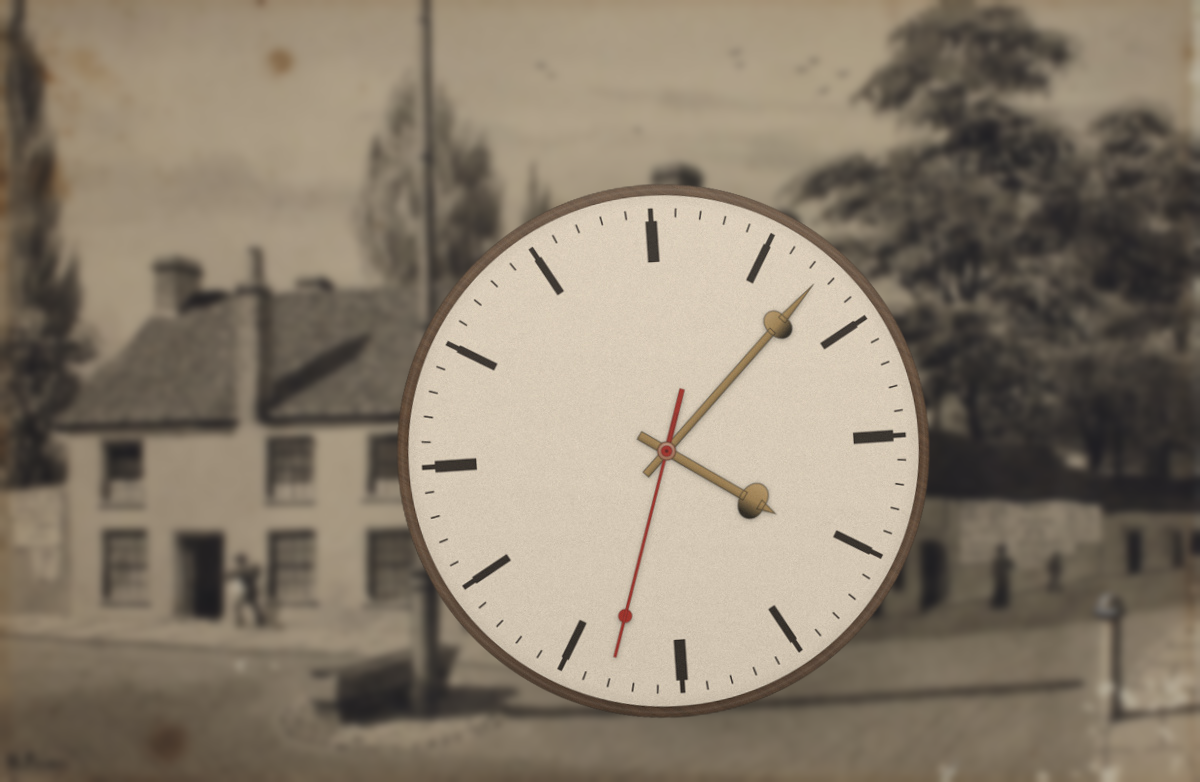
4:07:33
